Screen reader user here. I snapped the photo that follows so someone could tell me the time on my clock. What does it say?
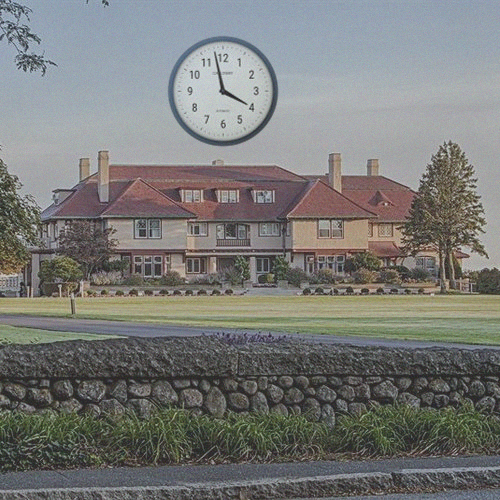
3:58
